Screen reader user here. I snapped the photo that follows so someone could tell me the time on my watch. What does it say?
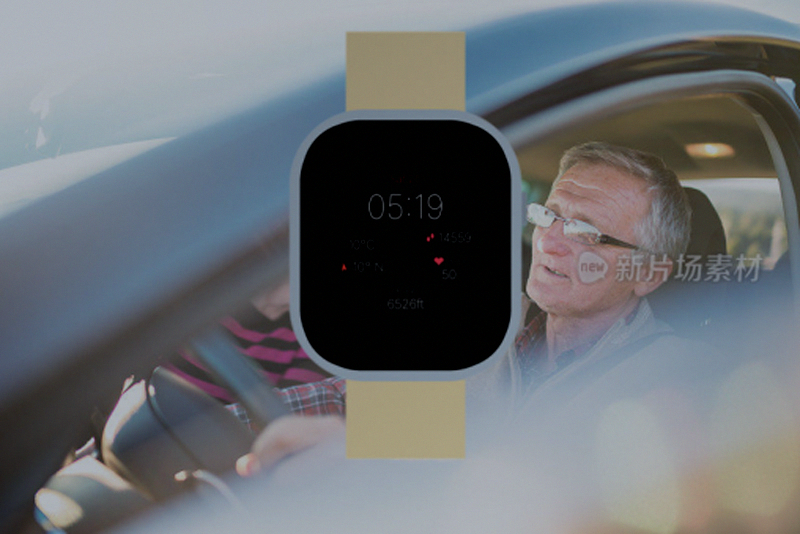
5:19
